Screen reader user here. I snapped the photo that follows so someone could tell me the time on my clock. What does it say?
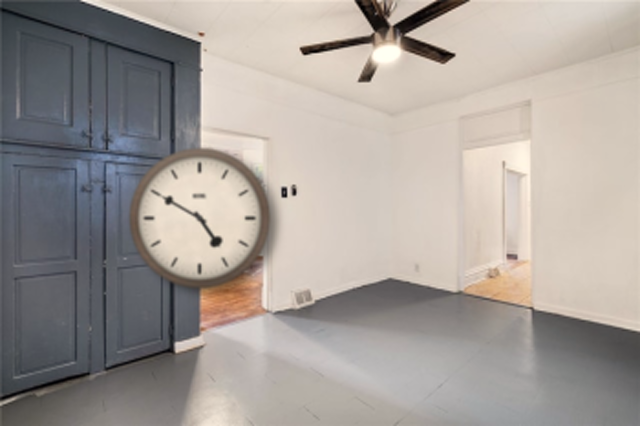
4:50
